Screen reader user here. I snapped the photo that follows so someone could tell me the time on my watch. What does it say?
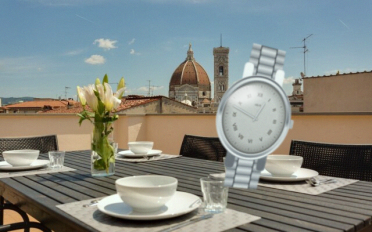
12:48
